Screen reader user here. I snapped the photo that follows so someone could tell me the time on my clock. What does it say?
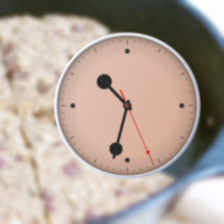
10:32:26
